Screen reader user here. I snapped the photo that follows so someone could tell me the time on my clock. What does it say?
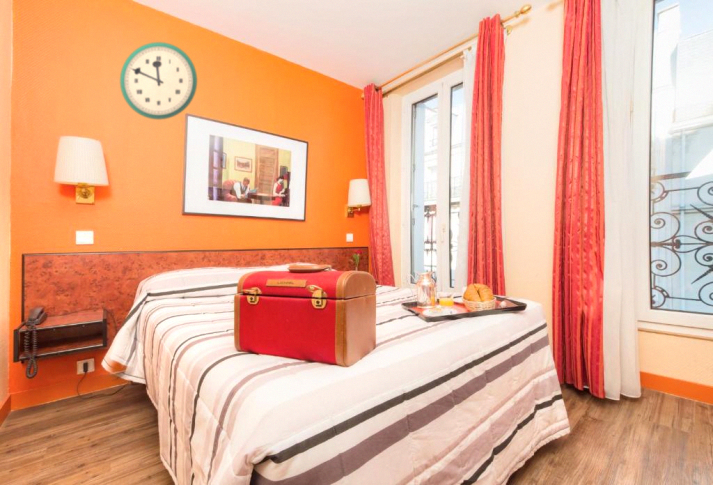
11:49
